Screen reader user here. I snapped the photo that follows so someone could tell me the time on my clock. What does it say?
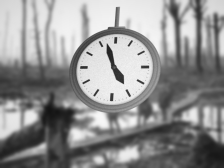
4:57
